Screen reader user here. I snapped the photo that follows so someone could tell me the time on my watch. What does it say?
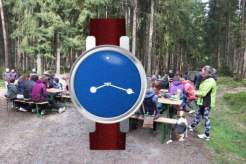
8:18
